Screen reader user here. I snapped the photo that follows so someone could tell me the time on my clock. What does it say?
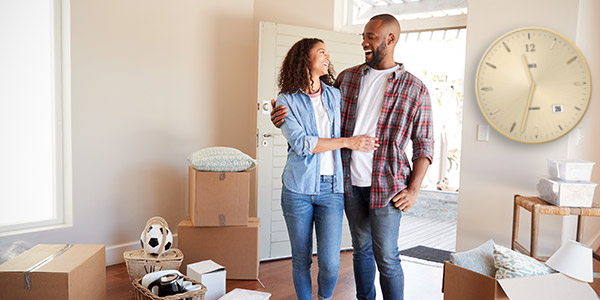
11:33
